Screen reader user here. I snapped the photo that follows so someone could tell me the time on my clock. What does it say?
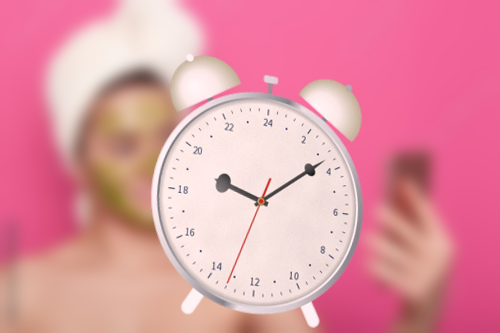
19:08:33
